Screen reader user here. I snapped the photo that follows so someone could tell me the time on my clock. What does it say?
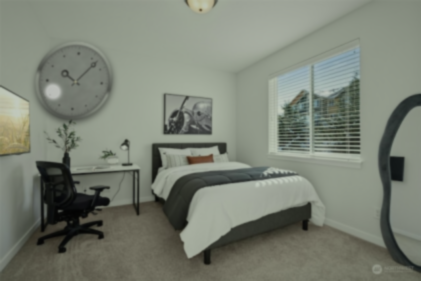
10:07
